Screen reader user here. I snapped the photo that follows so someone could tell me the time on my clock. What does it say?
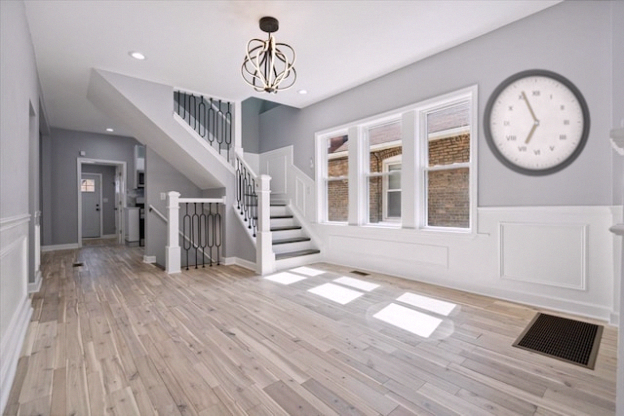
6:56
